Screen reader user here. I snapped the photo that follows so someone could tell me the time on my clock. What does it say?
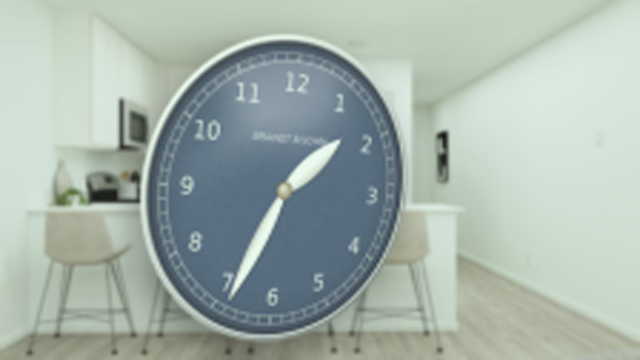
1:34
